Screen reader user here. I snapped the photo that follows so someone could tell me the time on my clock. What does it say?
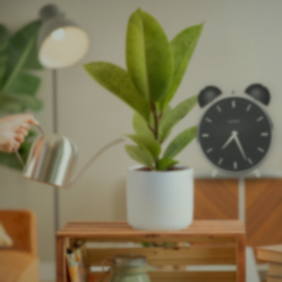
7:26
